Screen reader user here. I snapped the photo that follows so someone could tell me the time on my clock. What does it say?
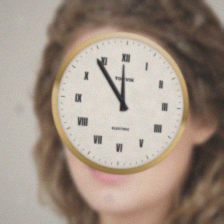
11:54
